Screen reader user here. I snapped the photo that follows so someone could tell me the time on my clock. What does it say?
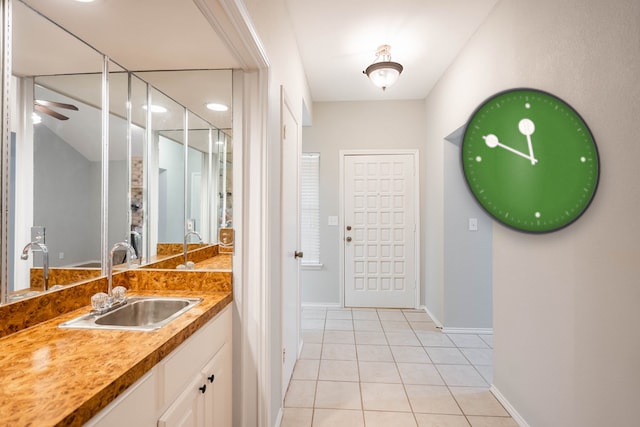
11:49
